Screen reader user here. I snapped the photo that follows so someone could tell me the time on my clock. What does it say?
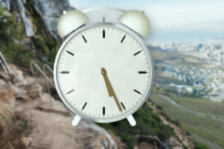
5:26
